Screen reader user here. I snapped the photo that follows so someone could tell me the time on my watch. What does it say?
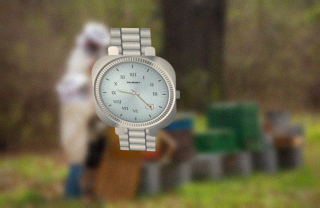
9:23
